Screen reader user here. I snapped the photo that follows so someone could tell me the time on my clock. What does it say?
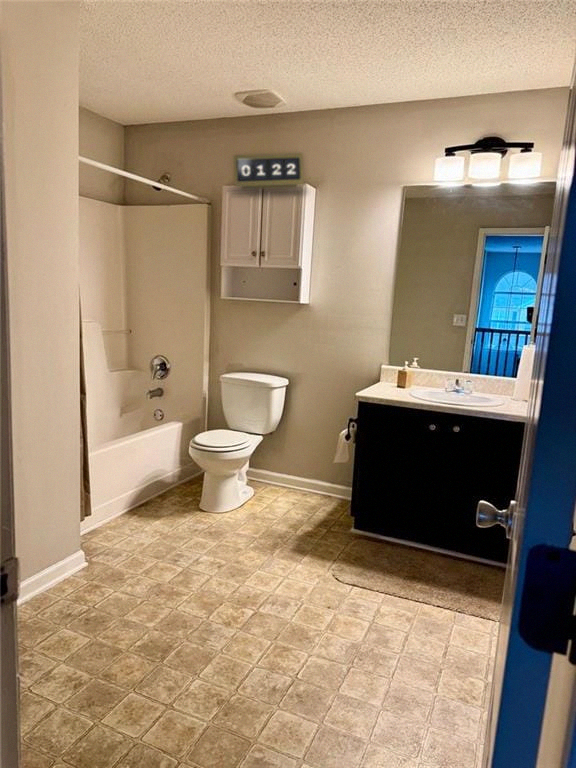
1:22
